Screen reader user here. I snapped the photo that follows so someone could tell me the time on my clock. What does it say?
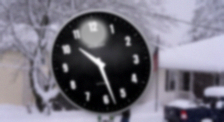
10:28
